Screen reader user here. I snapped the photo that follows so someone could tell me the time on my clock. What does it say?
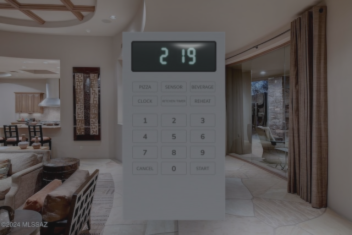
2:19
